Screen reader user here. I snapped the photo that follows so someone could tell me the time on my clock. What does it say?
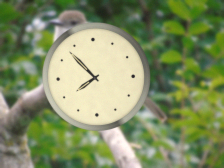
7:53
